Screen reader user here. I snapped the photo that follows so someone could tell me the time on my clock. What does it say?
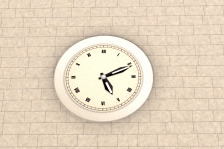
5:11
